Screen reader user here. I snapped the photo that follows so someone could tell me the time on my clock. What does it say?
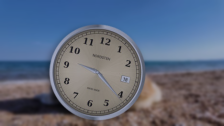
9:21
